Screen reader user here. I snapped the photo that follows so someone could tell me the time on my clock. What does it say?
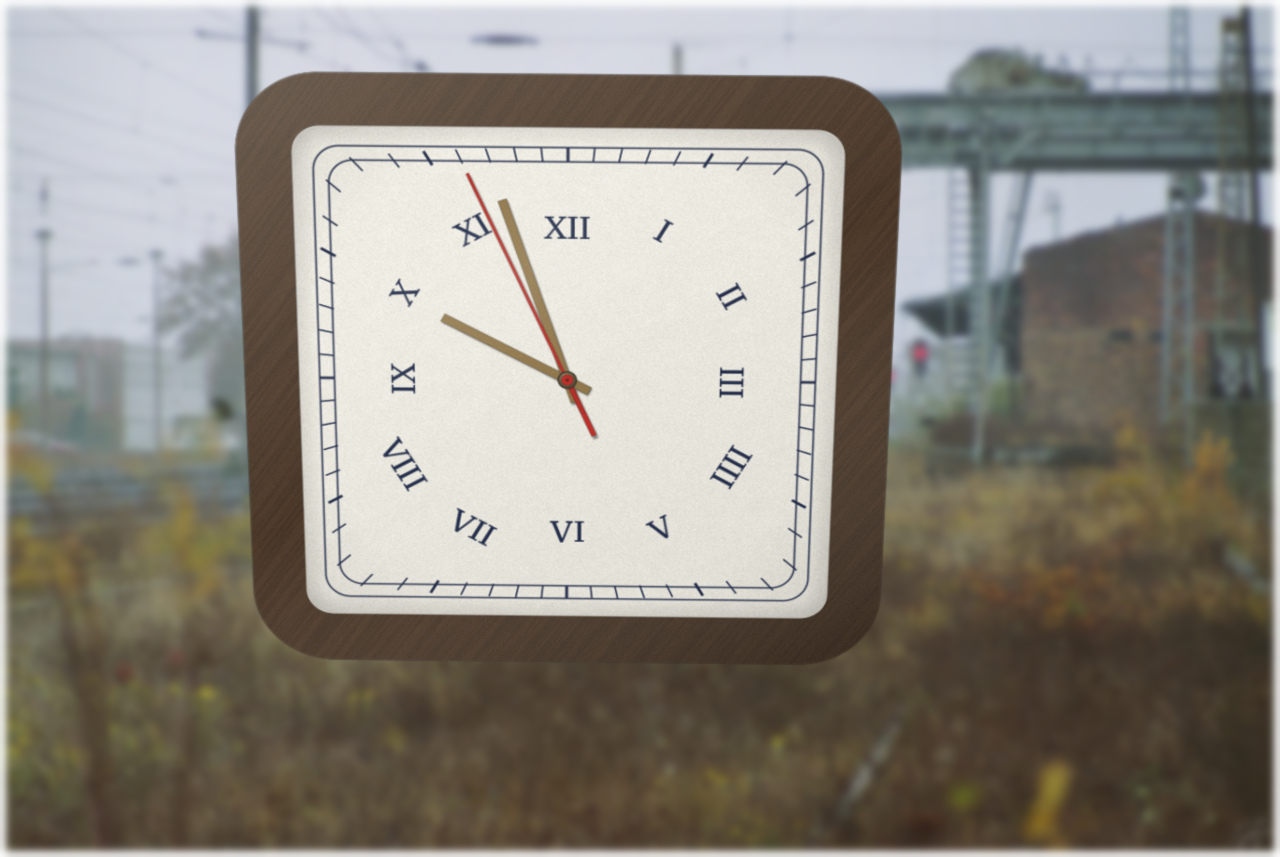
9:56:56
